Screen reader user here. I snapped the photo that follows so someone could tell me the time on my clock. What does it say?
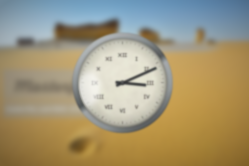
3:11
